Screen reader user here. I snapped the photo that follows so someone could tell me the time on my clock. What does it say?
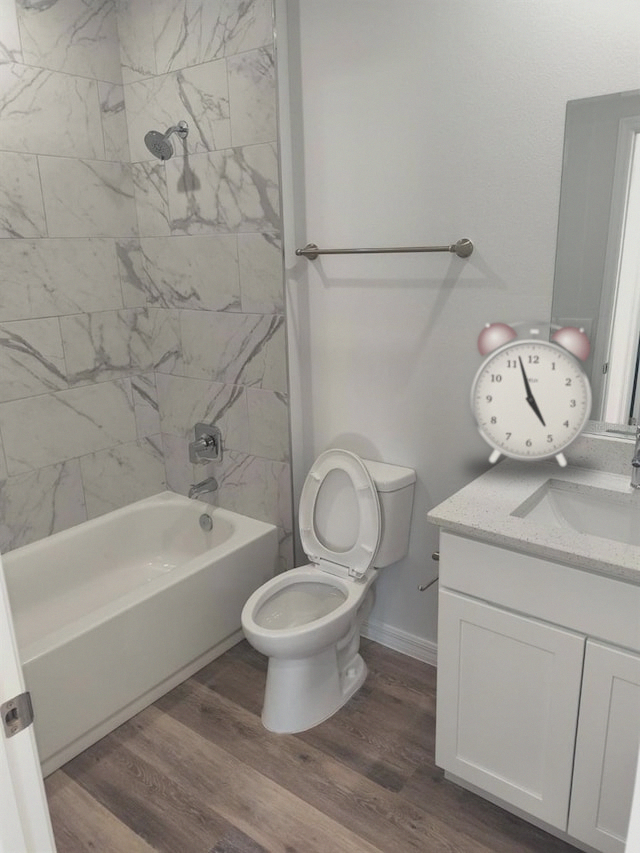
4:57
